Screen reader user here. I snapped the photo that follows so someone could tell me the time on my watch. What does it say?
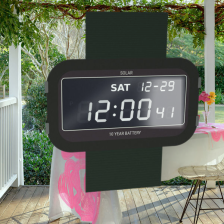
12:00:41
